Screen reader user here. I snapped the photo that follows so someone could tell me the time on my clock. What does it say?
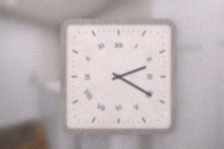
2:20
